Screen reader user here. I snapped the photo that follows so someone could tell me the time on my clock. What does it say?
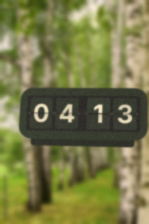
4:13
